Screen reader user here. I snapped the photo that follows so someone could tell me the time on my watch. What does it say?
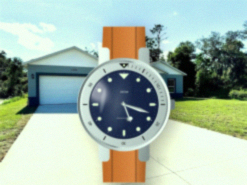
5:18
